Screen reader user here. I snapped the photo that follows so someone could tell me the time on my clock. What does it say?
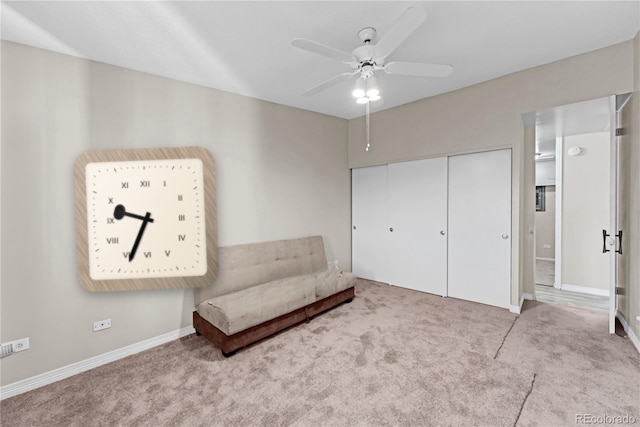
9:34
